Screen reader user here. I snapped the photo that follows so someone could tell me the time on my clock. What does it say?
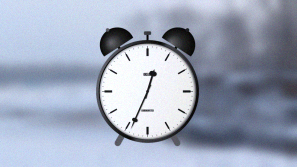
12:34
